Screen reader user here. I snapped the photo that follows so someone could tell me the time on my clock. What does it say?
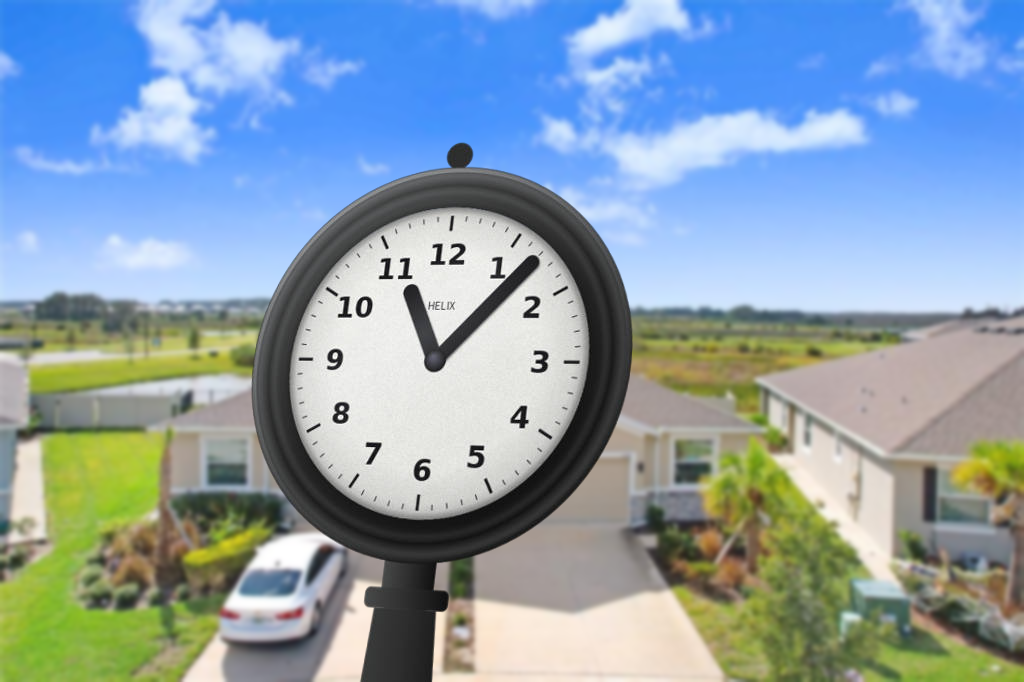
11:07
